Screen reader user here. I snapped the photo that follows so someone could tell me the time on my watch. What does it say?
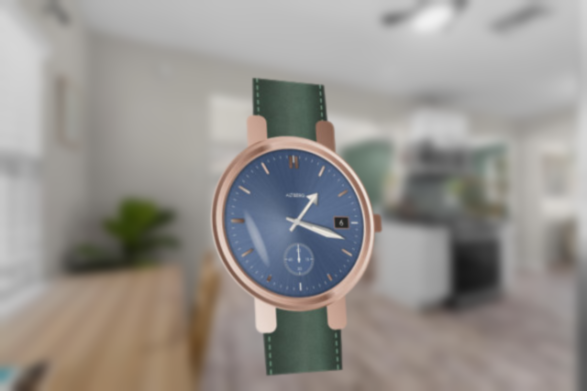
1:18
